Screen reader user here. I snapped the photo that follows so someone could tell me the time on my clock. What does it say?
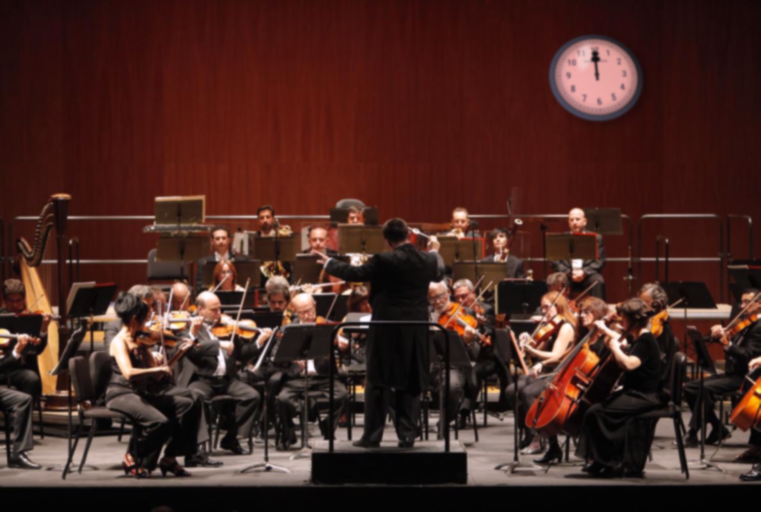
12:00
